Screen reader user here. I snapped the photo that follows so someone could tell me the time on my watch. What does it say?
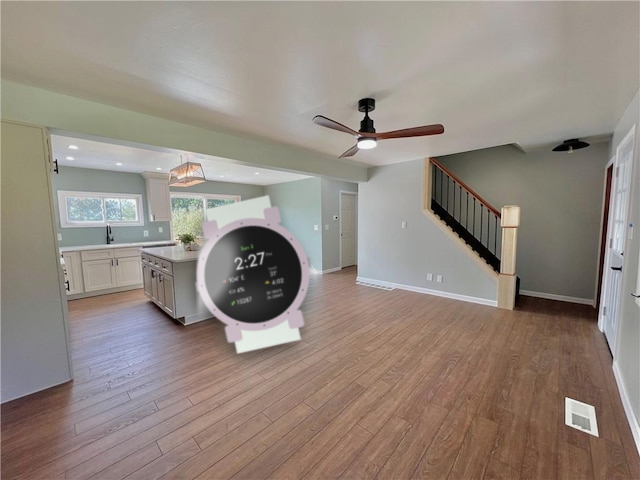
2:27
